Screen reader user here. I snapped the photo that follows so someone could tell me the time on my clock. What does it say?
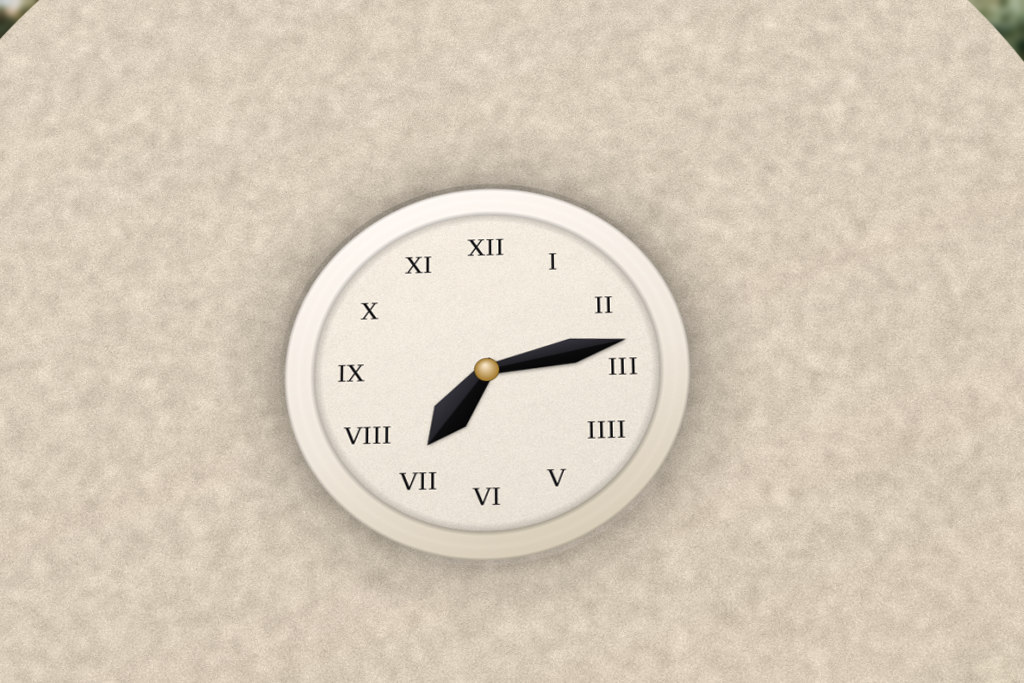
7:13
